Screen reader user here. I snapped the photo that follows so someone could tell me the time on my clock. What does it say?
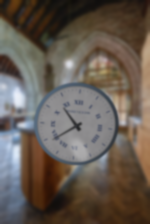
10:39
